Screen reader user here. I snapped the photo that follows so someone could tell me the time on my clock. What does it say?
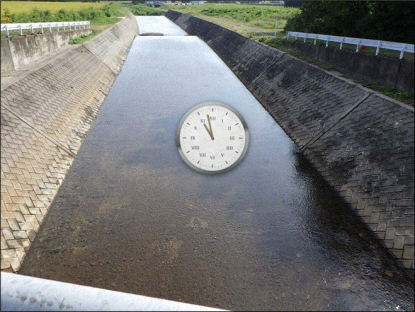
10:58
